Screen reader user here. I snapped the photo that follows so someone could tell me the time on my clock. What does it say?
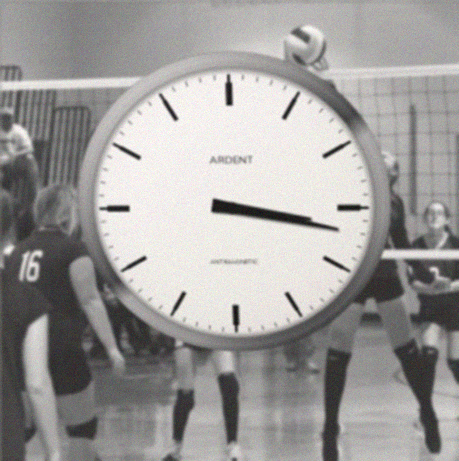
3:17
